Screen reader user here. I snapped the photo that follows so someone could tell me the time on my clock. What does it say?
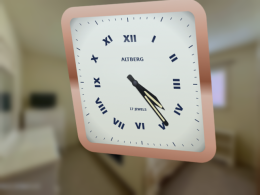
4:24
